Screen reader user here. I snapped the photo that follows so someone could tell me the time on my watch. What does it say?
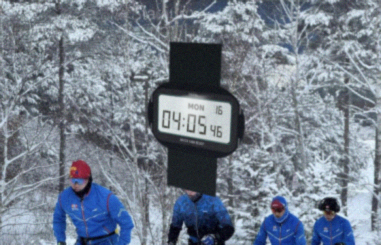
4:05:46
